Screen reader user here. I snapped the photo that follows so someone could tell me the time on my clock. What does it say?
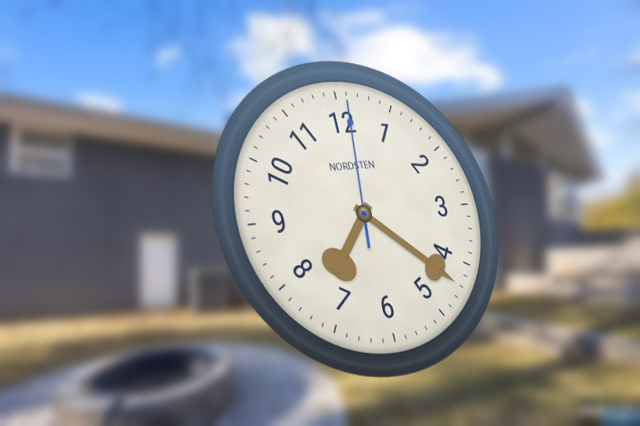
7:22:01
